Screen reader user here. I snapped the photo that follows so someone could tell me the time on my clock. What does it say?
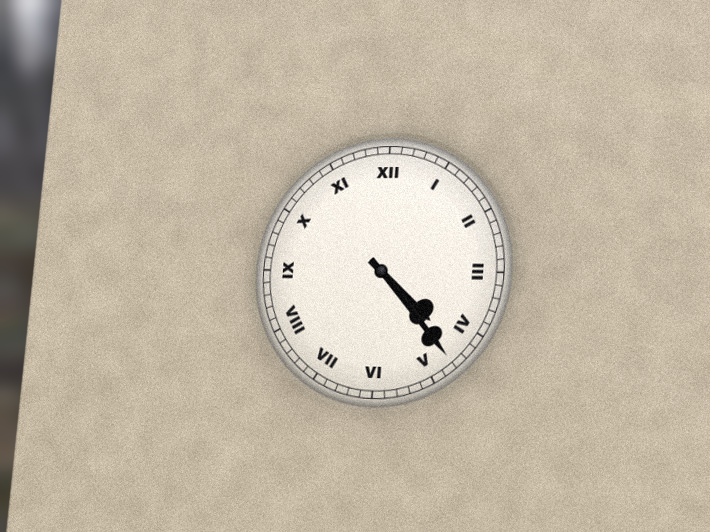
4:23
